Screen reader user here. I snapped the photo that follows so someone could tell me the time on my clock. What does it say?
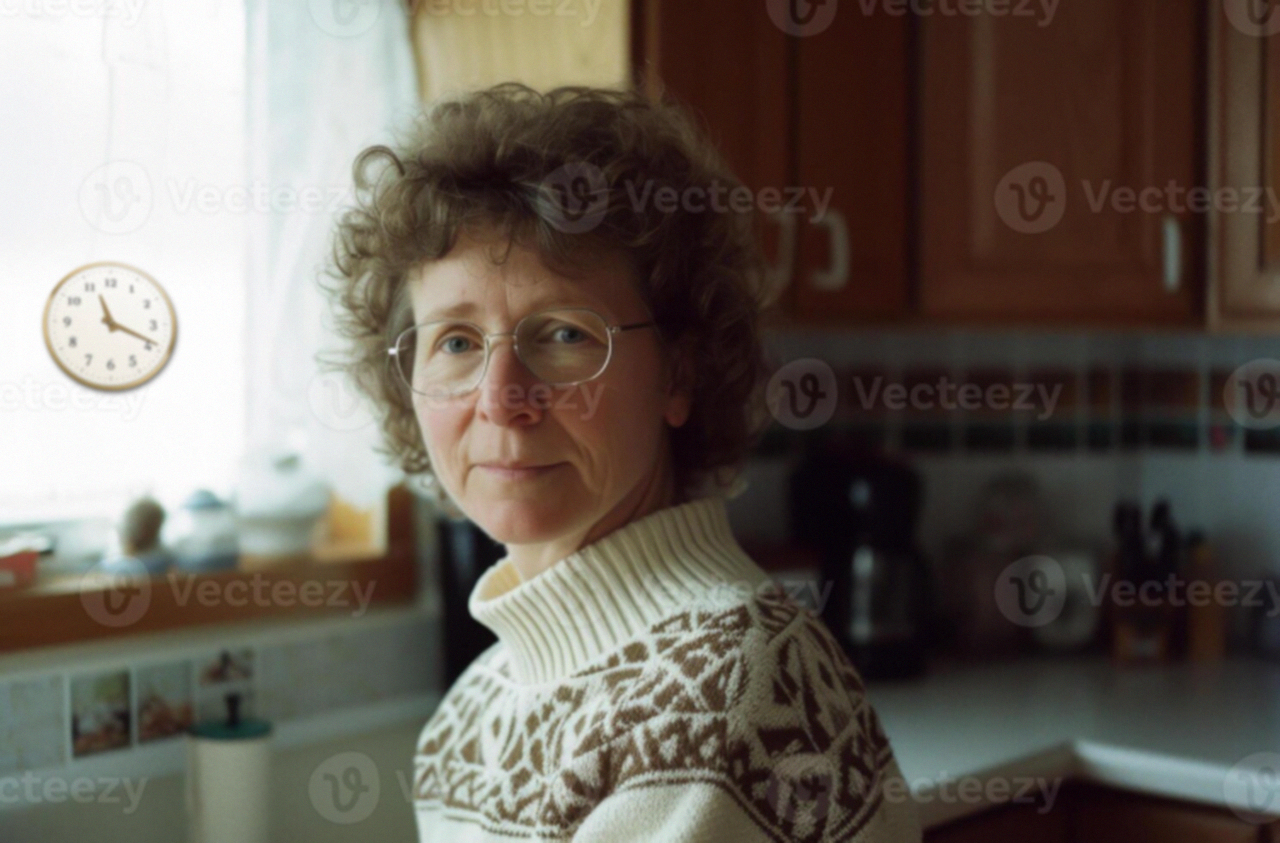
11:19
